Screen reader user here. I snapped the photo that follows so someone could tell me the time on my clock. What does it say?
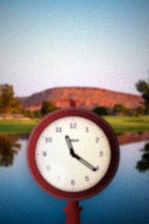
11:21
